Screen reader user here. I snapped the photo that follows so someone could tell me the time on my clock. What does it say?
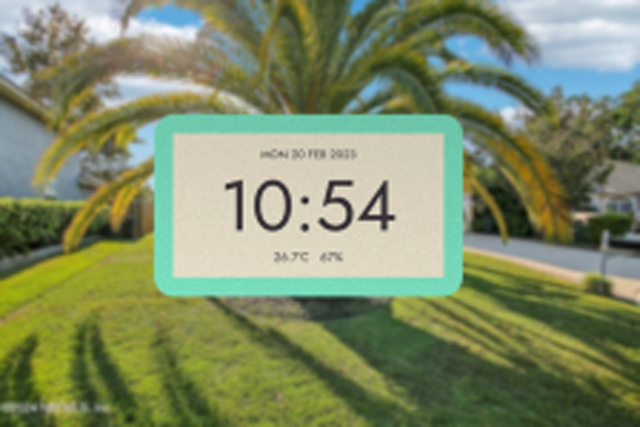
10:54
